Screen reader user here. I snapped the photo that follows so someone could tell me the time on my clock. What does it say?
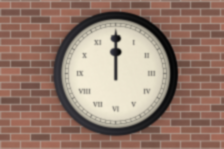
12:00
